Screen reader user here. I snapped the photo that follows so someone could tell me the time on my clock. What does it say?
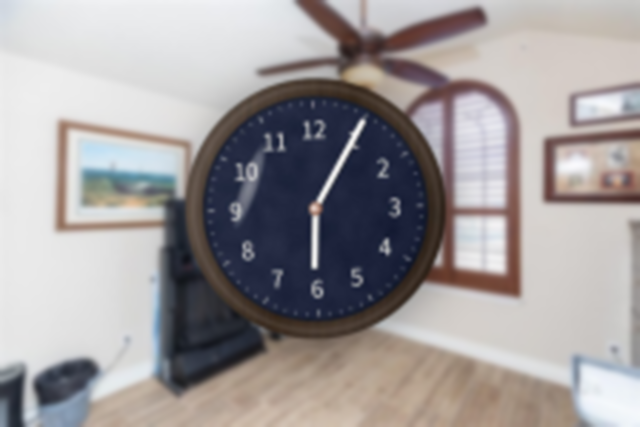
6:05
